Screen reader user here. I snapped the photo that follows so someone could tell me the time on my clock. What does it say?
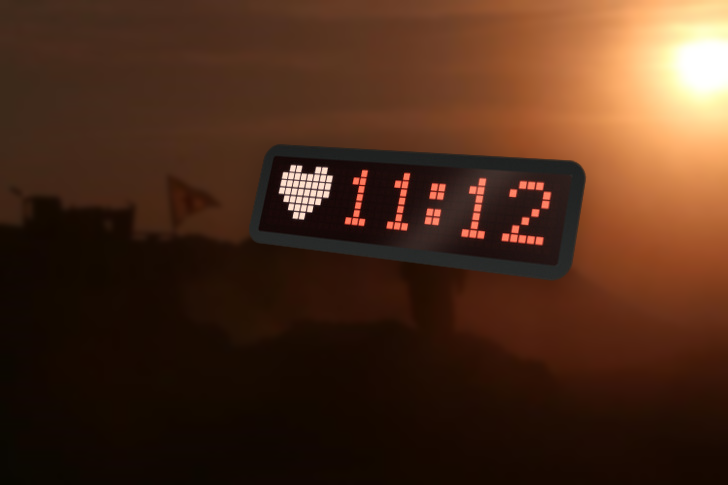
11:12
